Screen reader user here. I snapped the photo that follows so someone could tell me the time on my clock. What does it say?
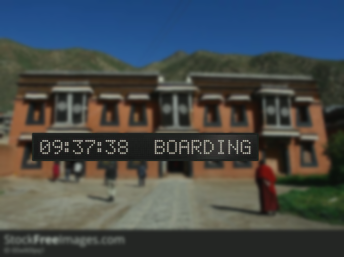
9:37:38
